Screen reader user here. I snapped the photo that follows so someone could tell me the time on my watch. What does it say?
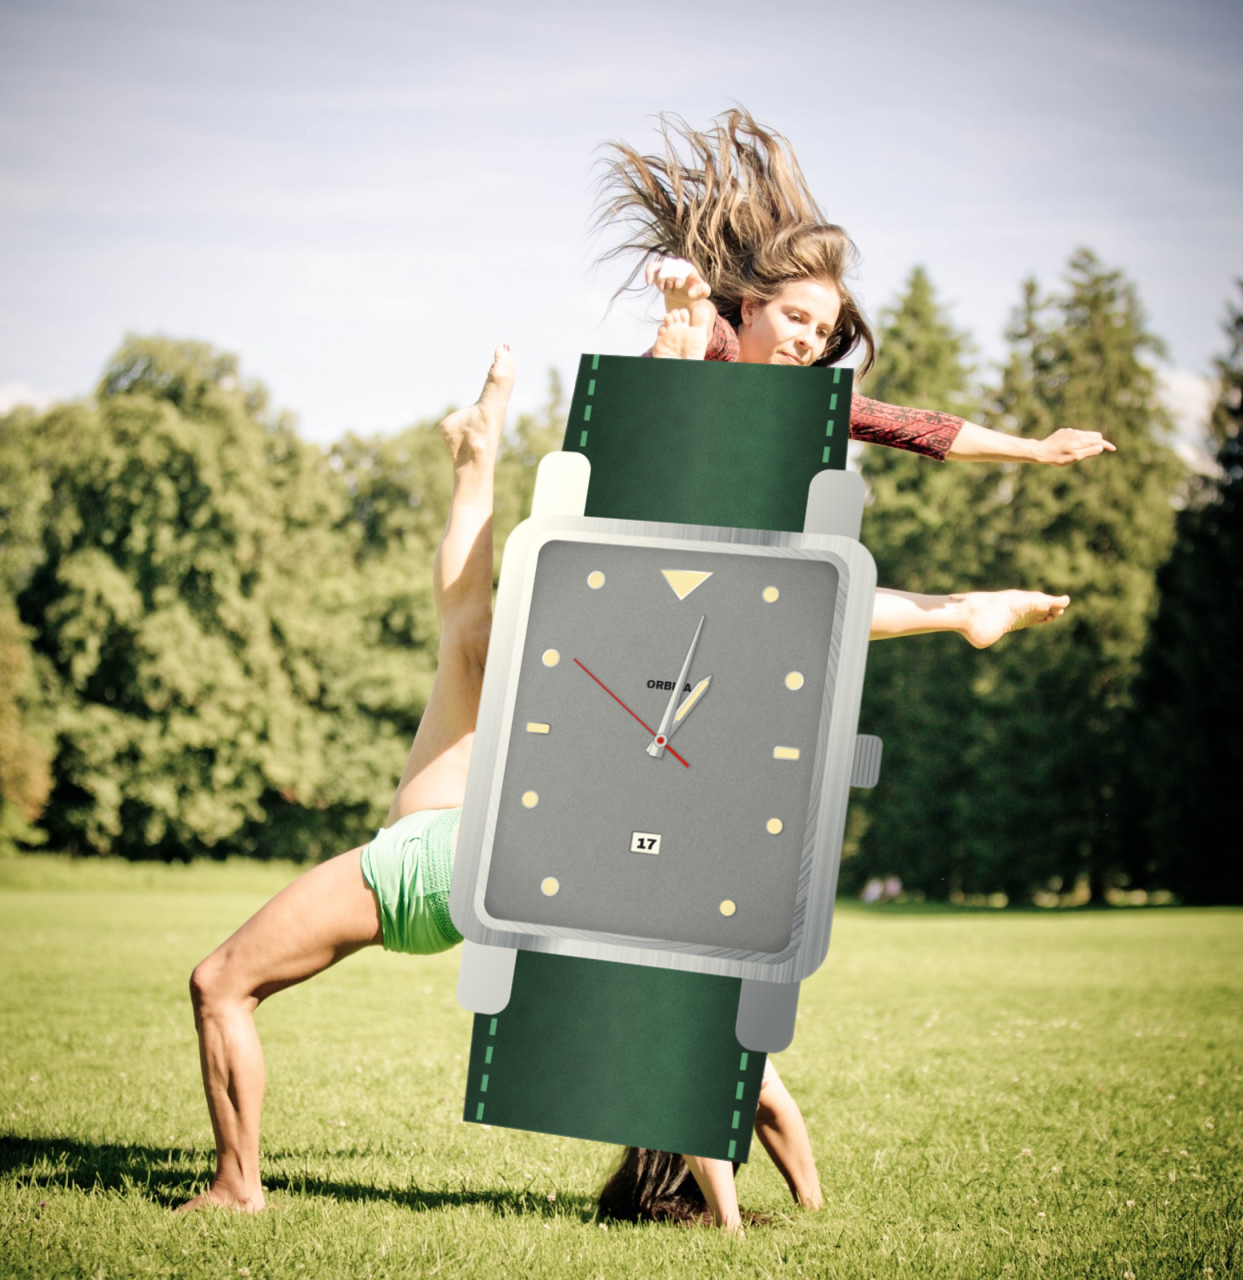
1:01:51
